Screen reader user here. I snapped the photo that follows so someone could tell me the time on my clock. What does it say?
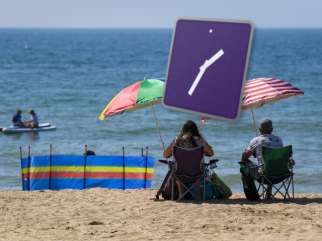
1:34
